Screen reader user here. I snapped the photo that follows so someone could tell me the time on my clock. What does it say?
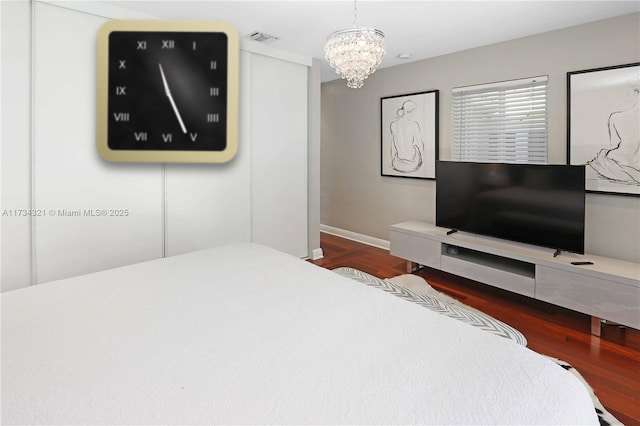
11:26
